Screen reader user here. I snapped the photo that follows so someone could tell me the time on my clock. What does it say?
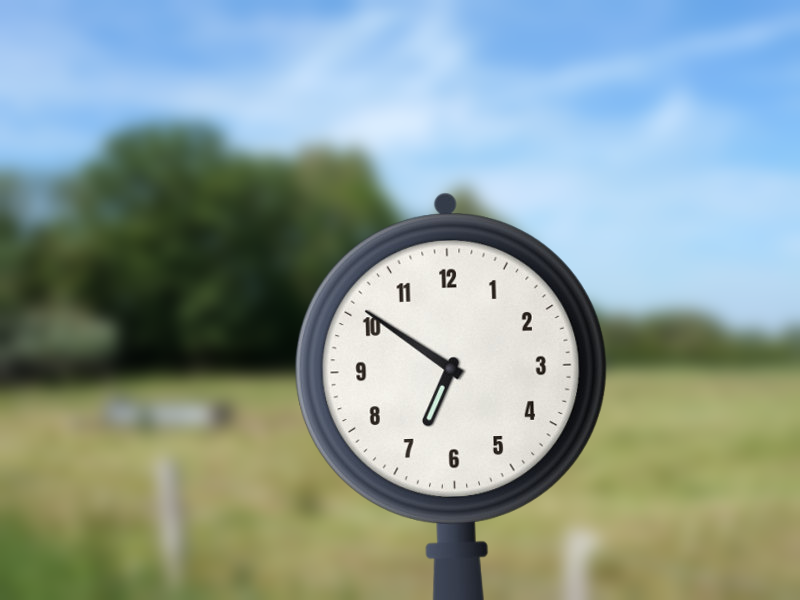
6:51
